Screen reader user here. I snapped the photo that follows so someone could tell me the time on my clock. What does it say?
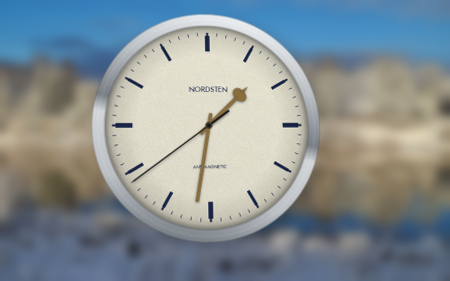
1:31:39
